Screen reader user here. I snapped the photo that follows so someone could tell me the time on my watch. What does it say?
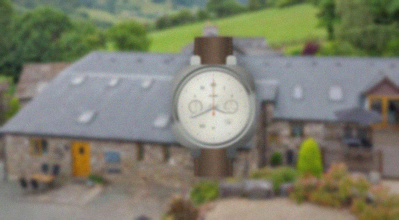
3:41
